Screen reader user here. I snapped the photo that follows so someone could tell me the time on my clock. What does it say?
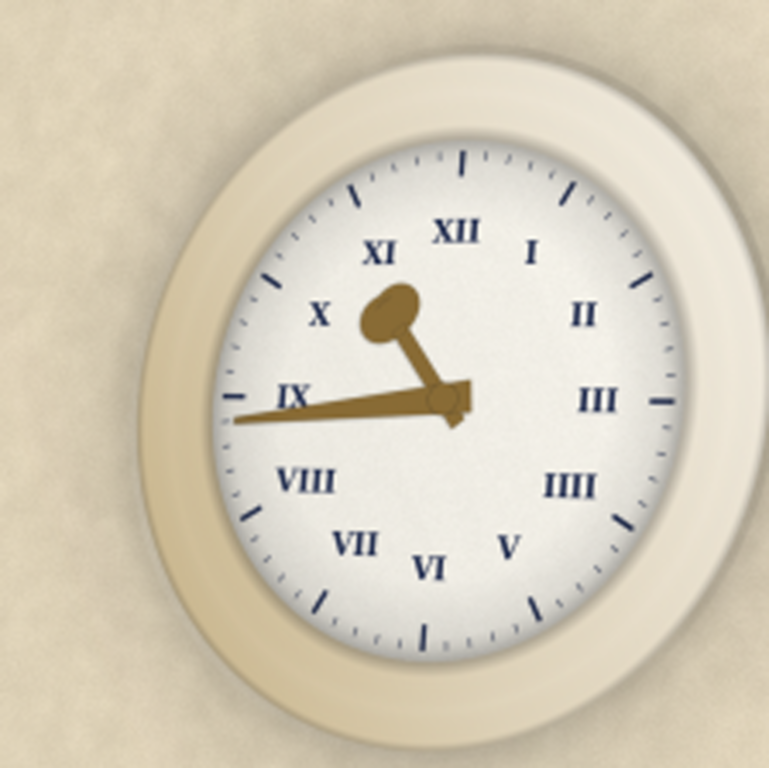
10:44
